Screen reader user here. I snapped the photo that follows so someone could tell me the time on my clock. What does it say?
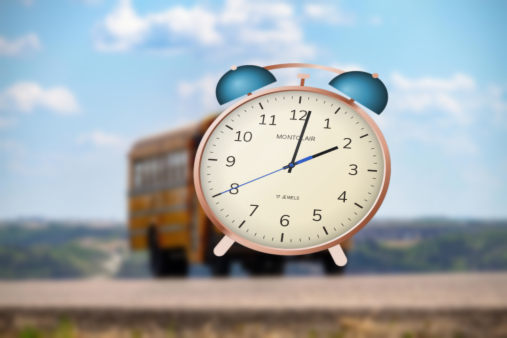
2:01:40
